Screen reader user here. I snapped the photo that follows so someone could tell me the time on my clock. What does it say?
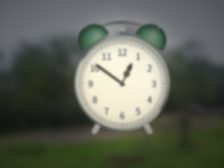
12:51
